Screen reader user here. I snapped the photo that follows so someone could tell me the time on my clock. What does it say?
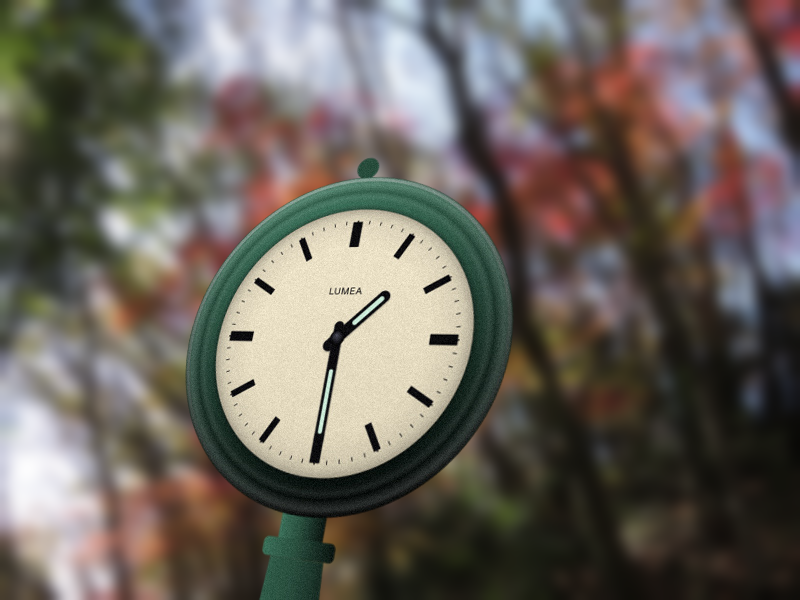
1:30
